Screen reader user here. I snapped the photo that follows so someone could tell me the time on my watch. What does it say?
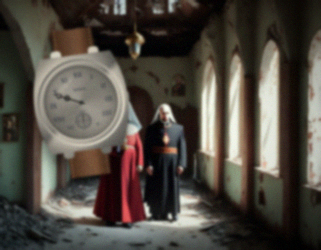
9:49
